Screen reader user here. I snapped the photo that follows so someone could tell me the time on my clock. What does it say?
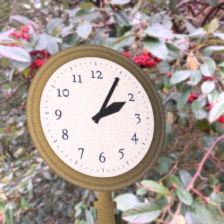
2:05
